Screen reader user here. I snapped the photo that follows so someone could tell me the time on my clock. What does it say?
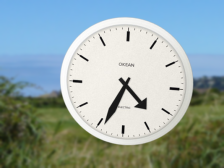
4:34
